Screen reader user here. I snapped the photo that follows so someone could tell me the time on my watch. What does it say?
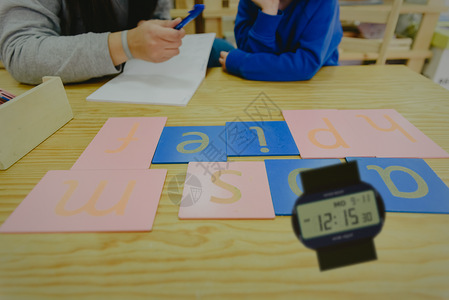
12:15
